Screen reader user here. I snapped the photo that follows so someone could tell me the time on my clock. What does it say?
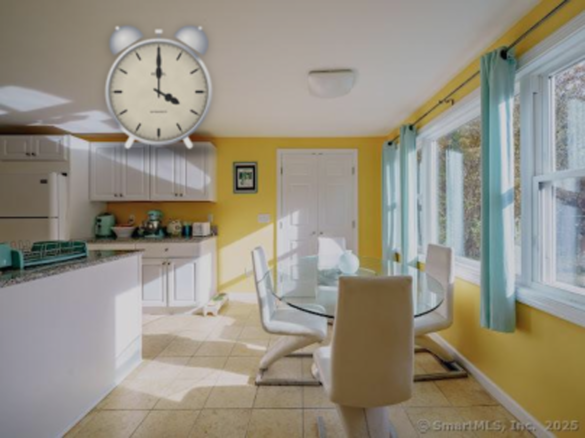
4:00
